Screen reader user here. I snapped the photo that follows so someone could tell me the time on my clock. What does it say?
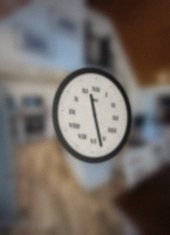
11:27
